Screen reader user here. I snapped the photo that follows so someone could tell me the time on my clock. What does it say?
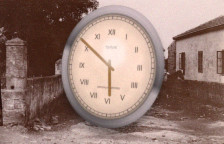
5:51
